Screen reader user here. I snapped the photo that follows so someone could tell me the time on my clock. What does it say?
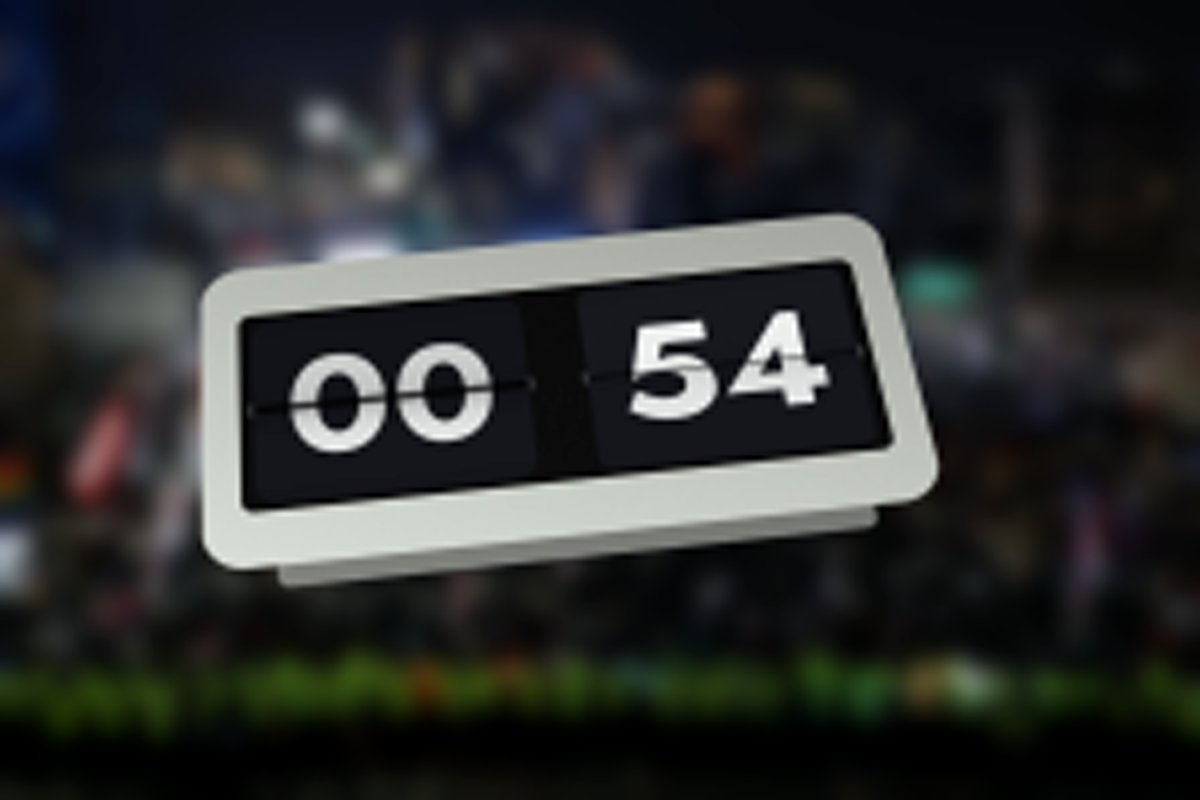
0:54
